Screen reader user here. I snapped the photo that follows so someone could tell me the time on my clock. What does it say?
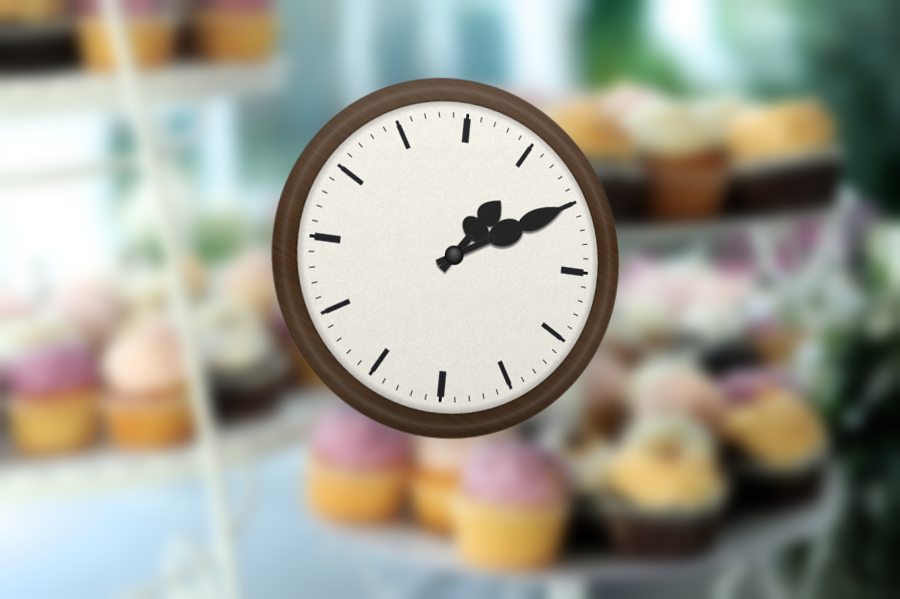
1:10
